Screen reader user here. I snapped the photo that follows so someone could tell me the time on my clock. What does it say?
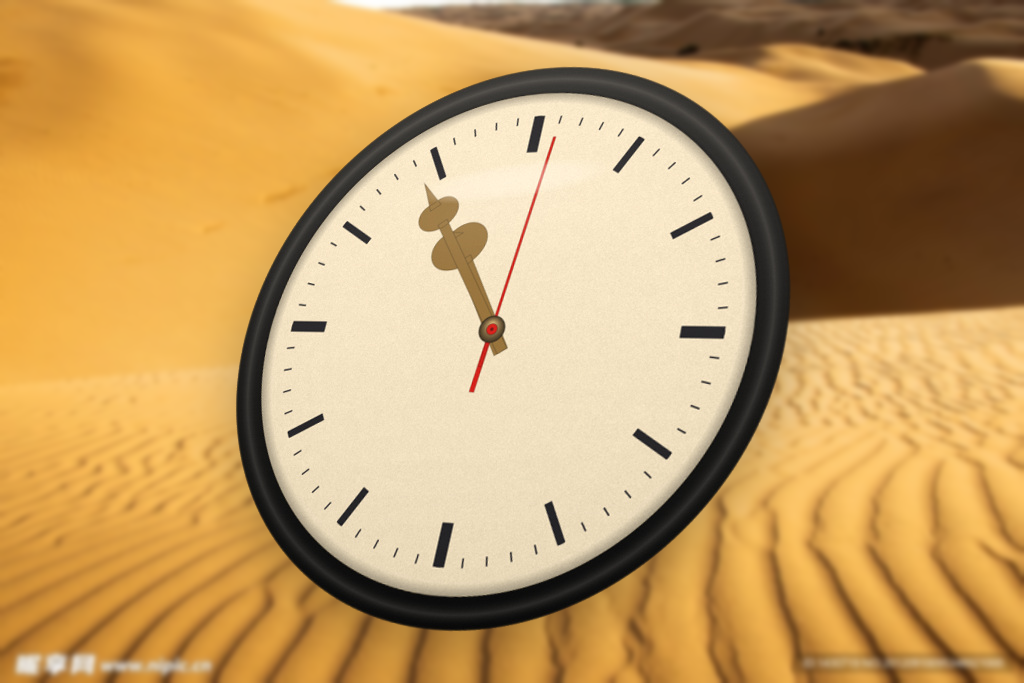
10:54:01
